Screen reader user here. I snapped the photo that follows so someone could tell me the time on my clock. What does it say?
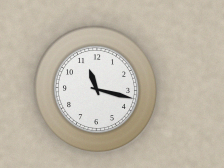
11:17
